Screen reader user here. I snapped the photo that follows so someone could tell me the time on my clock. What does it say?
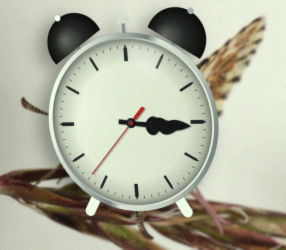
3:15:37
